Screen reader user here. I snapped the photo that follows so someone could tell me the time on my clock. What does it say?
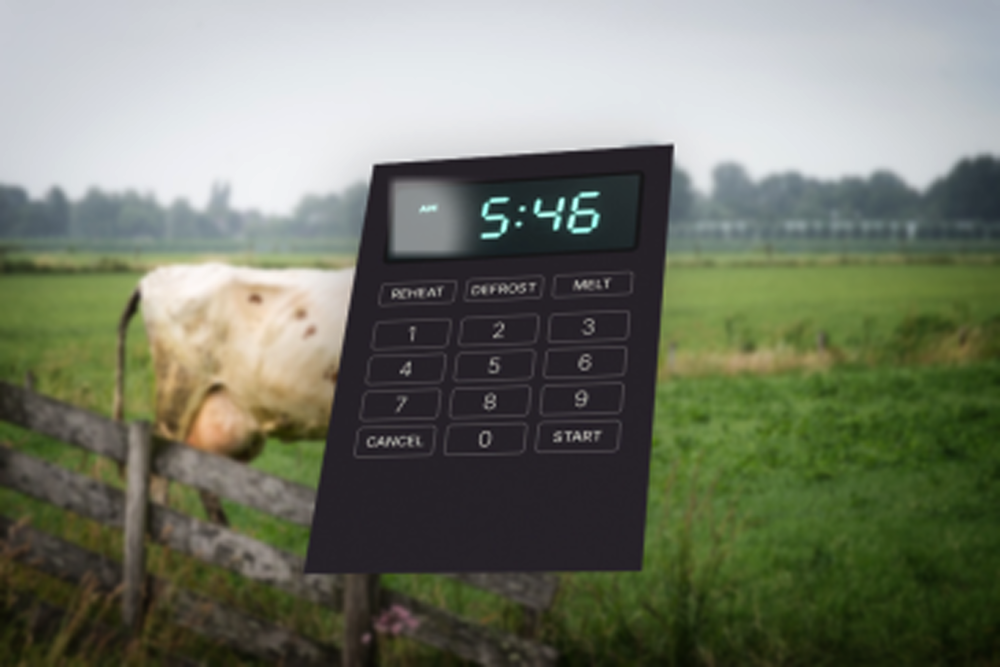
5:46
